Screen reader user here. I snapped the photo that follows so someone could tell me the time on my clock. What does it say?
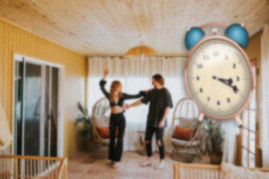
3:19
